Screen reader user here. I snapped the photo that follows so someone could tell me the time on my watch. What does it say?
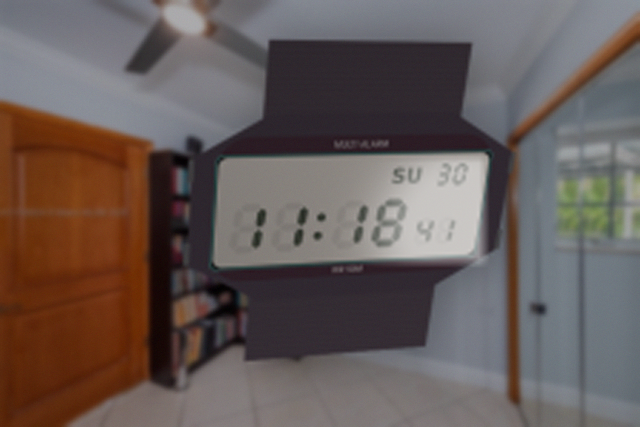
11:18:41
